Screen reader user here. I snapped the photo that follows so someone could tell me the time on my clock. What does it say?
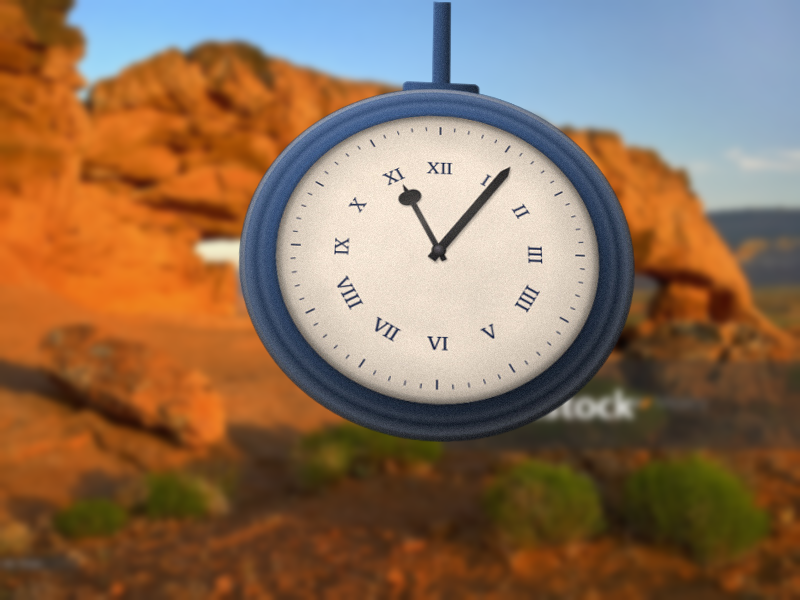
11:06
